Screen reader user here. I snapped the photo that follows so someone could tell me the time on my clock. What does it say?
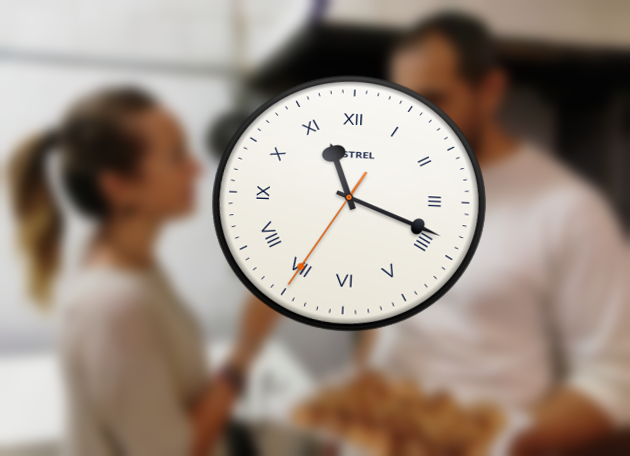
11:18:35
